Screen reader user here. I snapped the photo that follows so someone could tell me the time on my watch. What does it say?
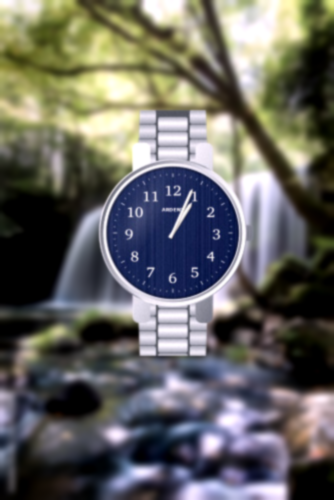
1:04
